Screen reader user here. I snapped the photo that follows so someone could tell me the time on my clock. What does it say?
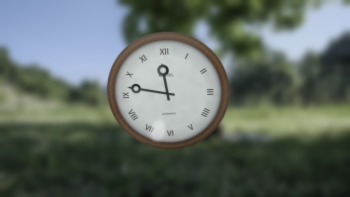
11:47
